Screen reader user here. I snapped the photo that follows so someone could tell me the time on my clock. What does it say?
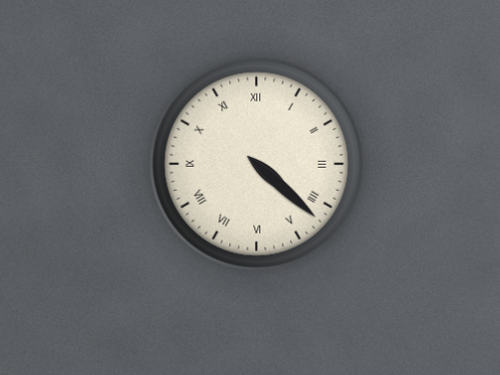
4:22
